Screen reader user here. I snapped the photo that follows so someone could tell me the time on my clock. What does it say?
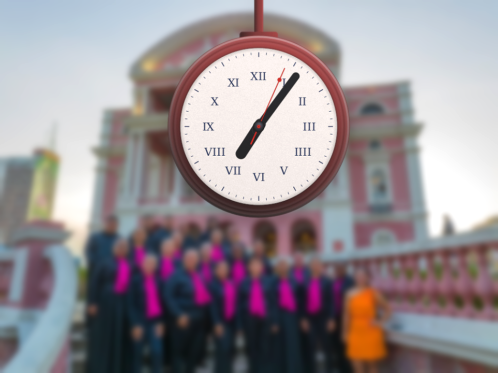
7:06:04
